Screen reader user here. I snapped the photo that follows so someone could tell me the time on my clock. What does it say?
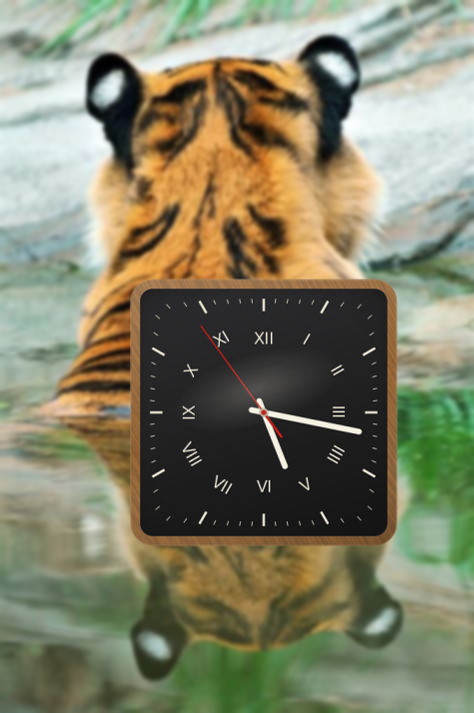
5:16:54
